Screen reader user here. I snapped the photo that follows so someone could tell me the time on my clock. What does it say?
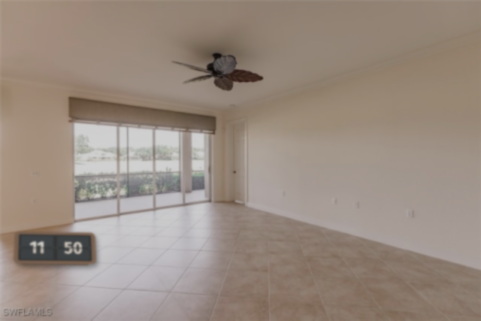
11:50
